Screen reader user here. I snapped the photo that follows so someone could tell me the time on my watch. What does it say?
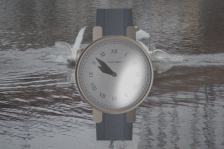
9:52
